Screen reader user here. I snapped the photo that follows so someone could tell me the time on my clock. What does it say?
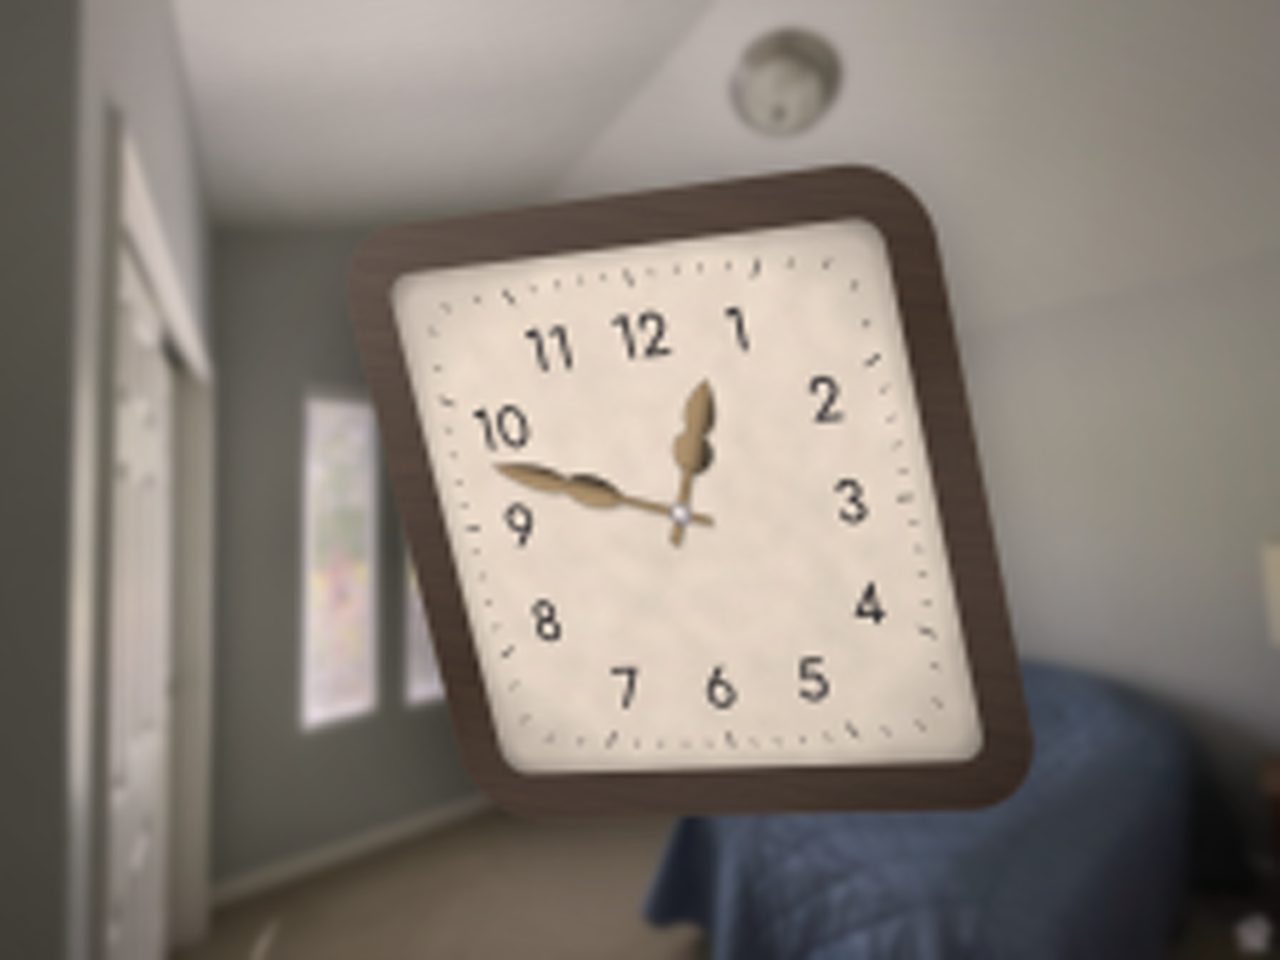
12:48
